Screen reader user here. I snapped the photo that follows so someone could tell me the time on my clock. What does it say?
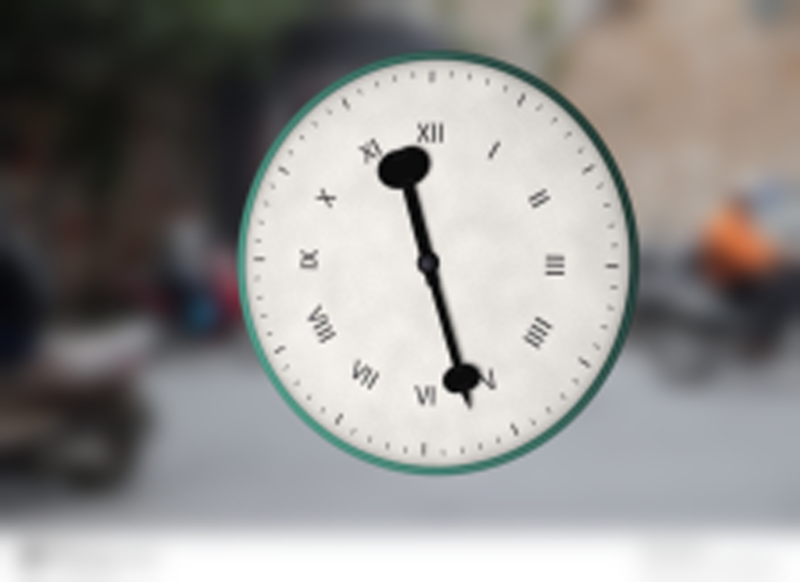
11:27
